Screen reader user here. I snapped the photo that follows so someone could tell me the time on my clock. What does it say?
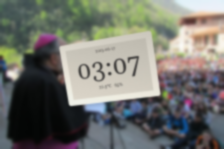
3:07
